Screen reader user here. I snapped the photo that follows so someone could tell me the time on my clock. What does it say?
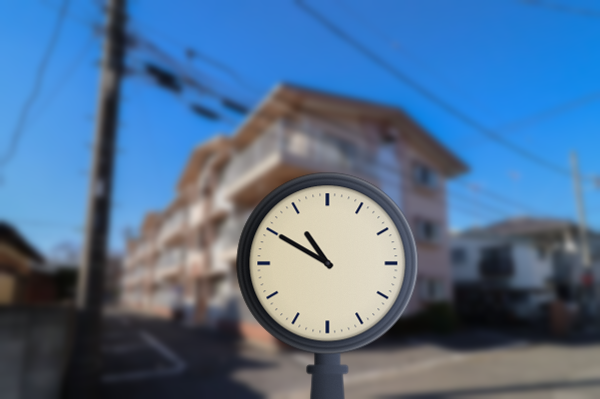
10:50
